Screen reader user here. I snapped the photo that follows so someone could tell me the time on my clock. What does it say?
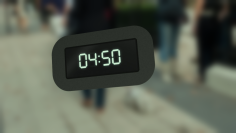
4:50
